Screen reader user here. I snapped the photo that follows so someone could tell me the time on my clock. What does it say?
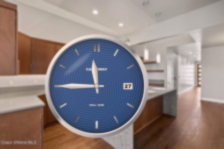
11:45
